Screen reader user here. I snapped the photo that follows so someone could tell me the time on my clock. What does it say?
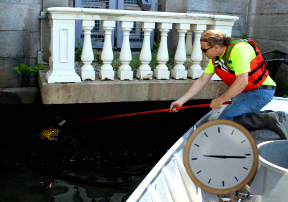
9:16
